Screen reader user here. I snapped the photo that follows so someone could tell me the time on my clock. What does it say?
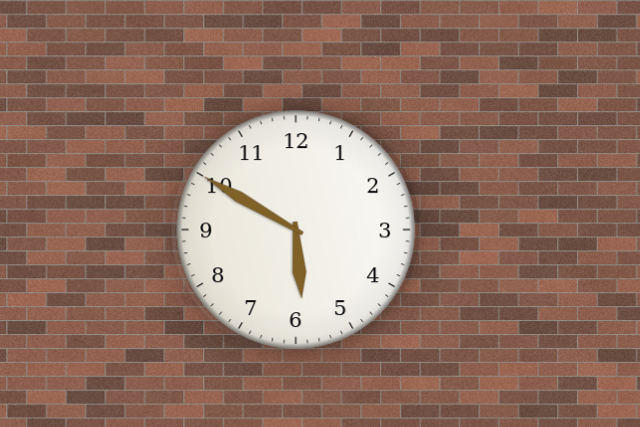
5:50
